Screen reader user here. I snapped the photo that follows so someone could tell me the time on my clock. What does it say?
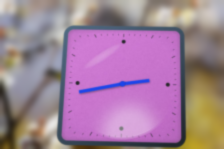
2:43
